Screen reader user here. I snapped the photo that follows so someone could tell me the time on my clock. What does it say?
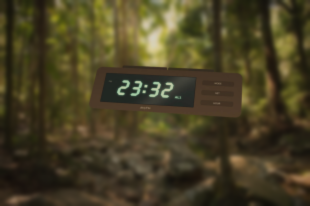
23:32
